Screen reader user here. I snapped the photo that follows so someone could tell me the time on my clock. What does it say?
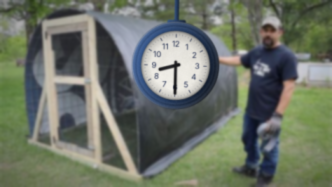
8:30
